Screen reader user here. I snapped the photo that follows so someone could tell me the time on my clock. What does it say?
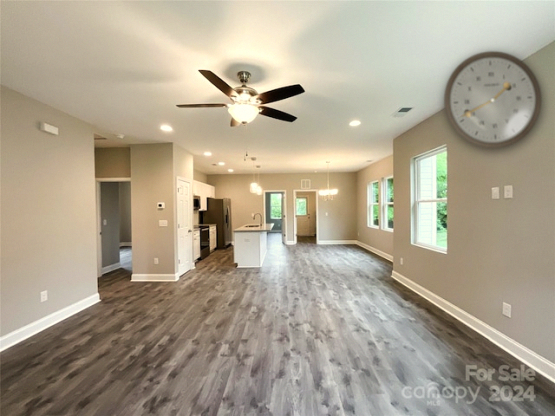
1:41
